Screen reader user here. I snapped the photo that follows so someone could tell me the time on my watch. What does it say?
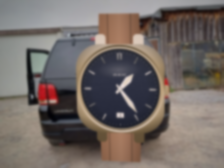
1:24
